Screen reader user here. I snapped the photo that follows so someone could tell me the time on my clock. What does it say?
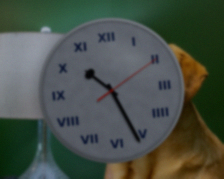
10:26:10
